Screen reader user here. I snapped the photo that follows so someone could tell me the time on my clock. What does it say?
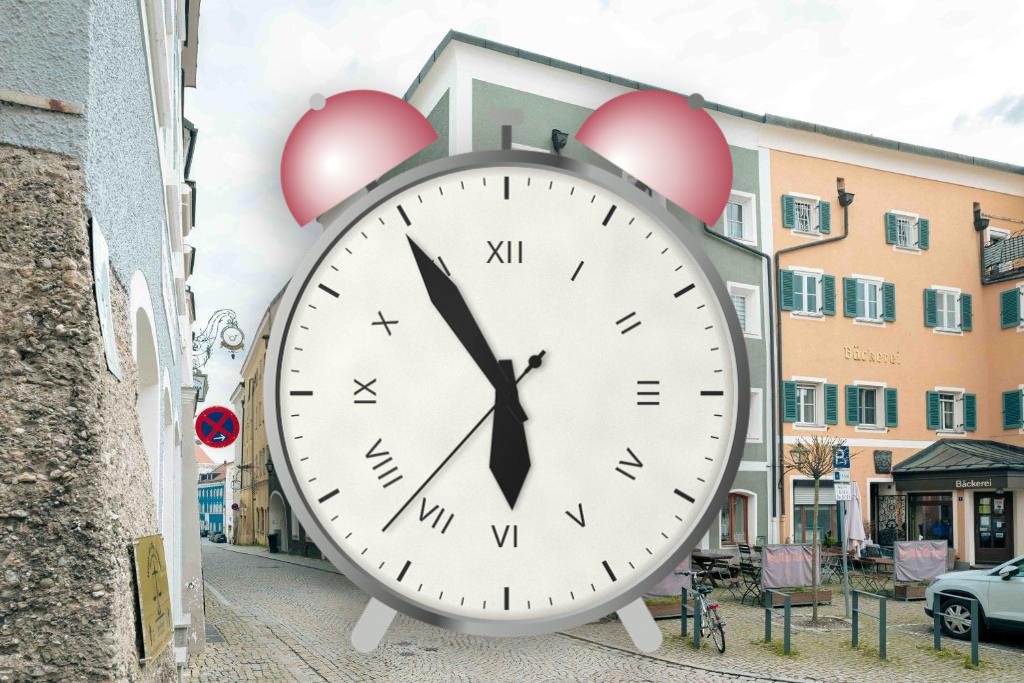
5:54:37
